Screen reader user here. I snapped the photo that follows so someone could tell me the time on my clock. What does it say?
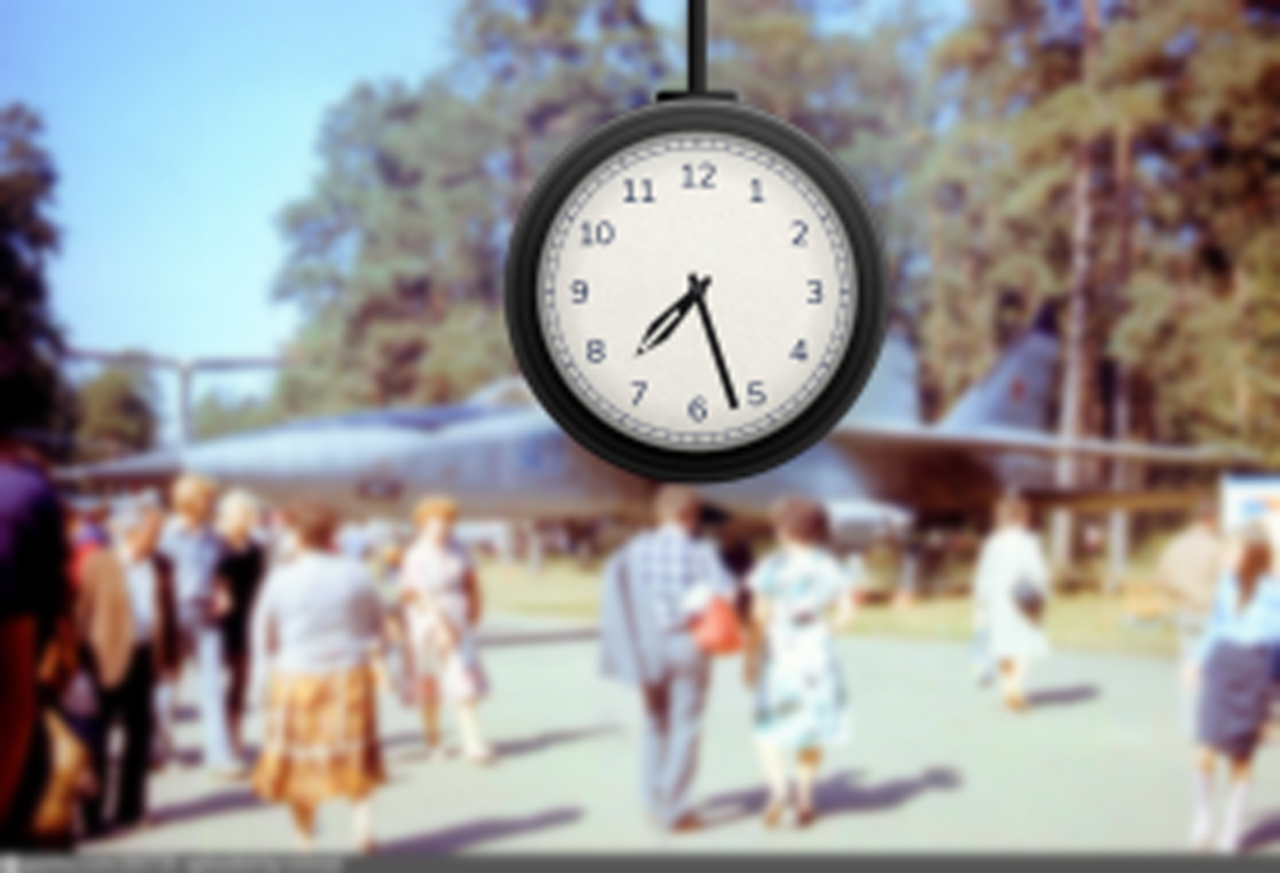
7:27
